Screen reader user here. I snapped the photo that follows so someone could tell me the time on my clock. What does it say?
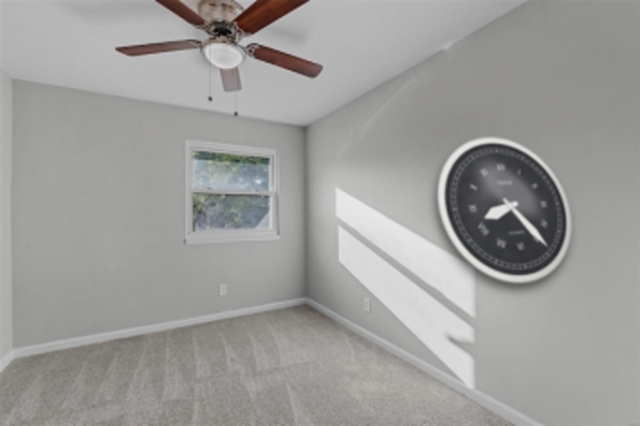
8:24
